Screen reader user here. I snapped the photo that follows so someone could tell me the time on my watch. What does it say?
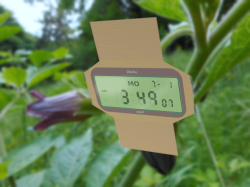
3:49:07
